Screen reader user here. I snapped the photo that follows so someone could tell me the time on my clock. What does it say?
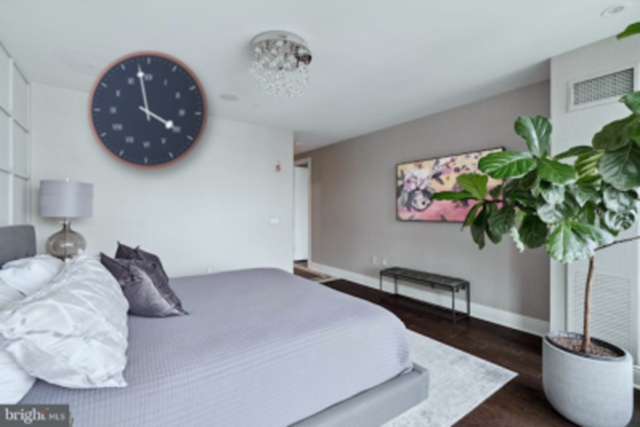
3:58
